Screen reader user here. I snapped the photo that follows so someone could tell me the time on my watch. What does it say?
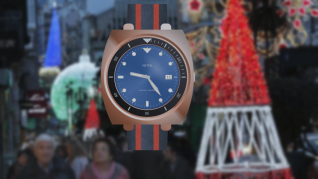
9:24
